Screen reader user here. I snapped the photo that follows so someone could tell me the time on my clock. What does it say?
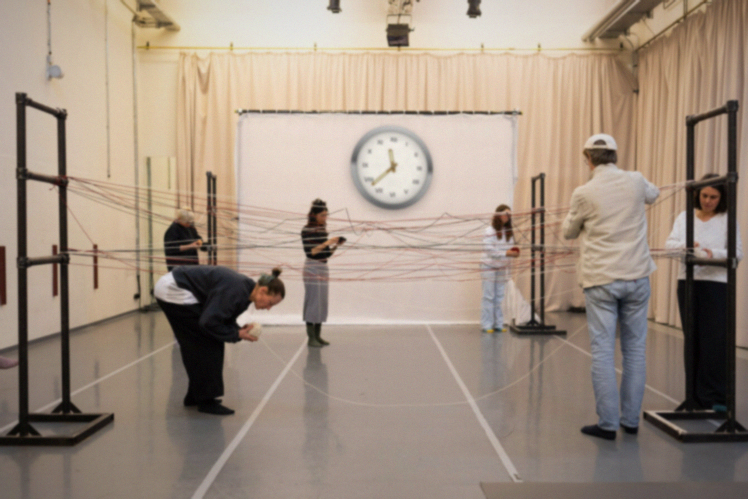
11:38
